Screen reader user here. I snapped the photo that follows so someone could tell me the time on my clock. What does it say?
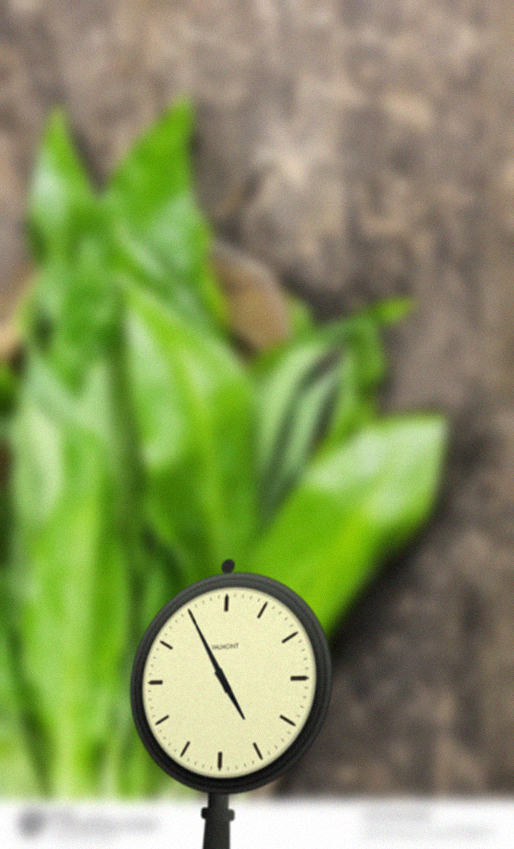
4:55
